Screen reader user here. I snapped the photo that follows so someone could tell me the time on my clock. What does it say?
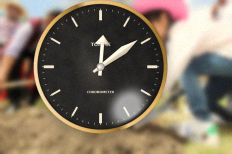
12:09
